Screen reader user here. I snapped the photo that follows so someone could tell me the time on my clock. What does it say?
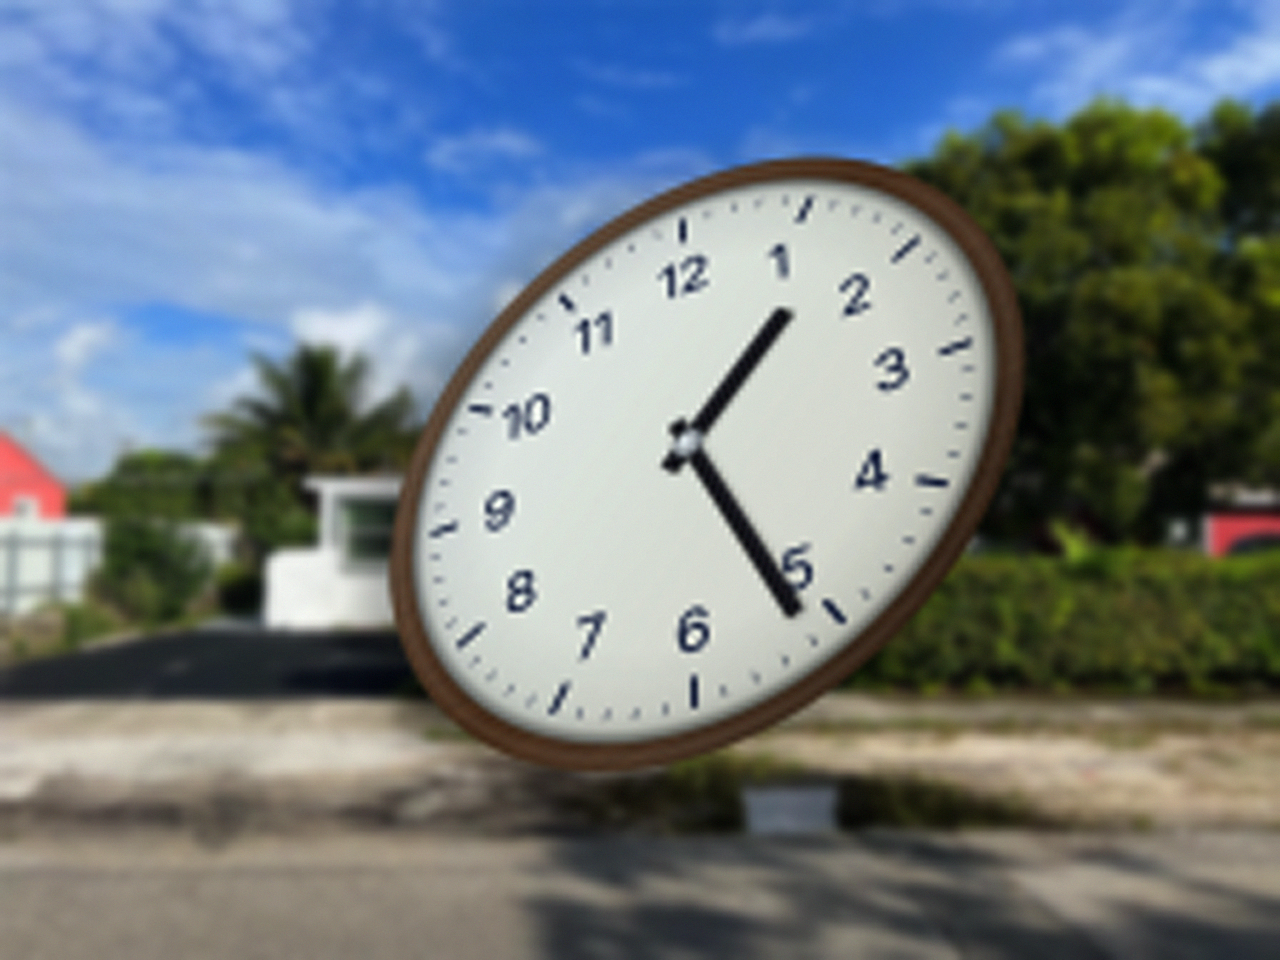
1:26
